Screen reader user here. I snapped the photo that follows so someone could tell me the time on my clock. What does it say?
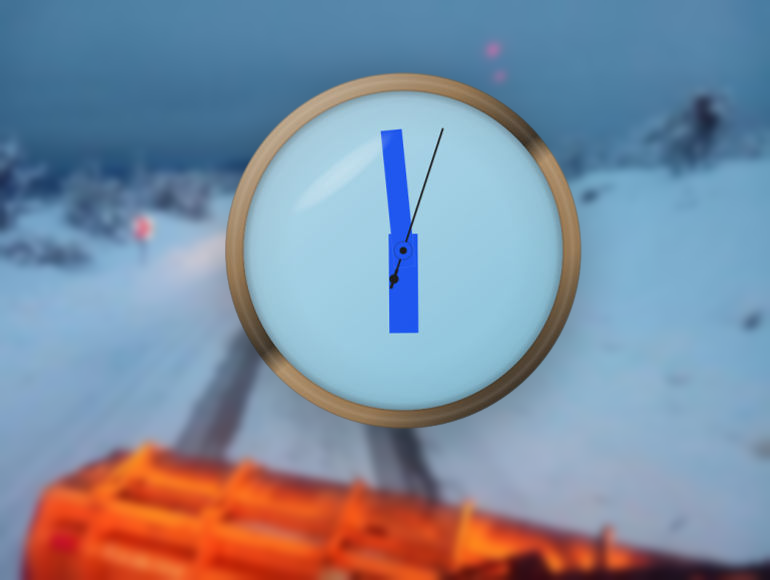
5:59:03
